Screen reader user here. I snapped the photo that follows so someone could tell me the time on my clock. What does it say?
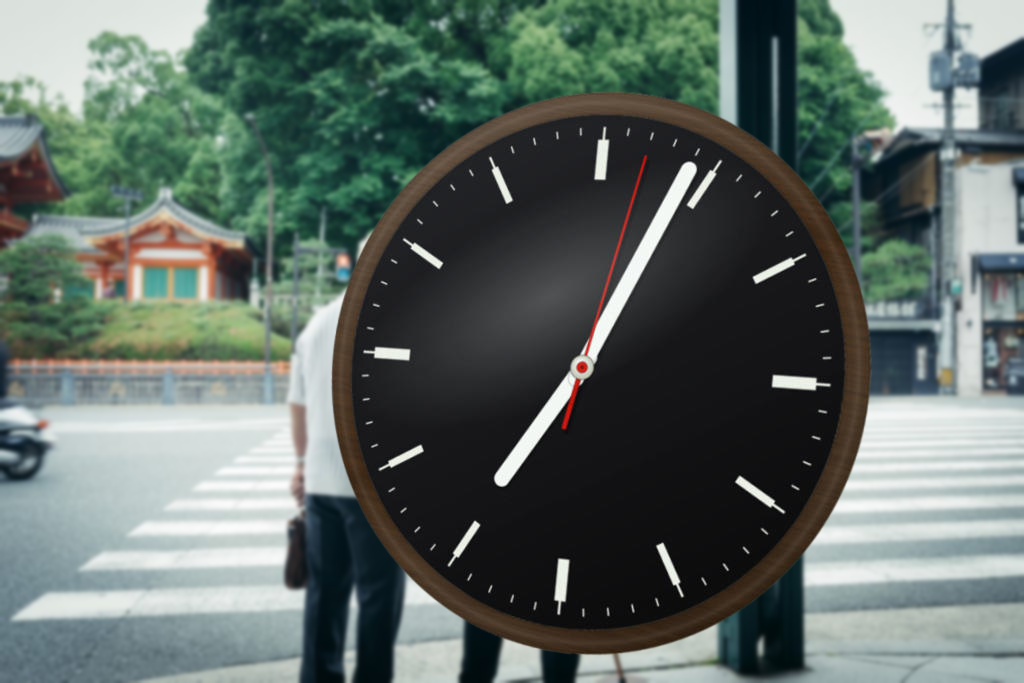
7:04:02
